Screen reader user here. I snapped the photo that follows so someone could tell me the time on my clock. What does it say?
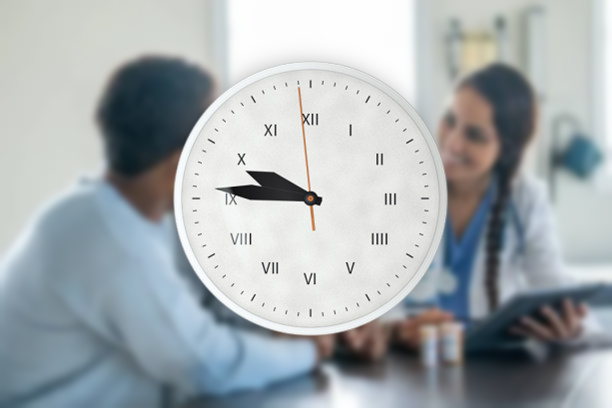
9:45:59
